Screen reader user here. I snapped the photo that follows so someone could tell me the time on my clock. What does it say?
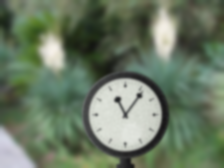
11:06
